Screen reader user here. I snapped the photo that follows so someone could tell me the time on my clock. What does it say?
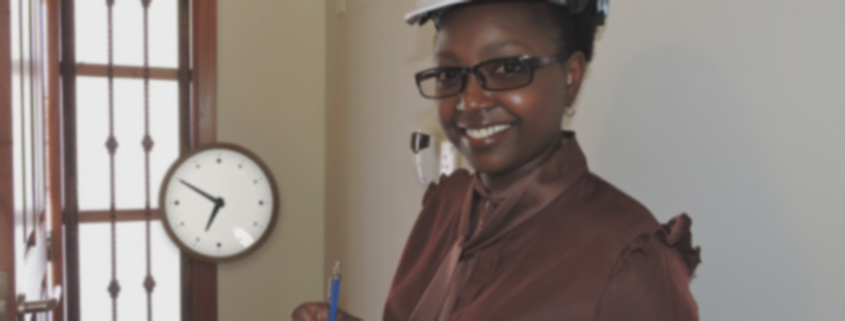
6:50
